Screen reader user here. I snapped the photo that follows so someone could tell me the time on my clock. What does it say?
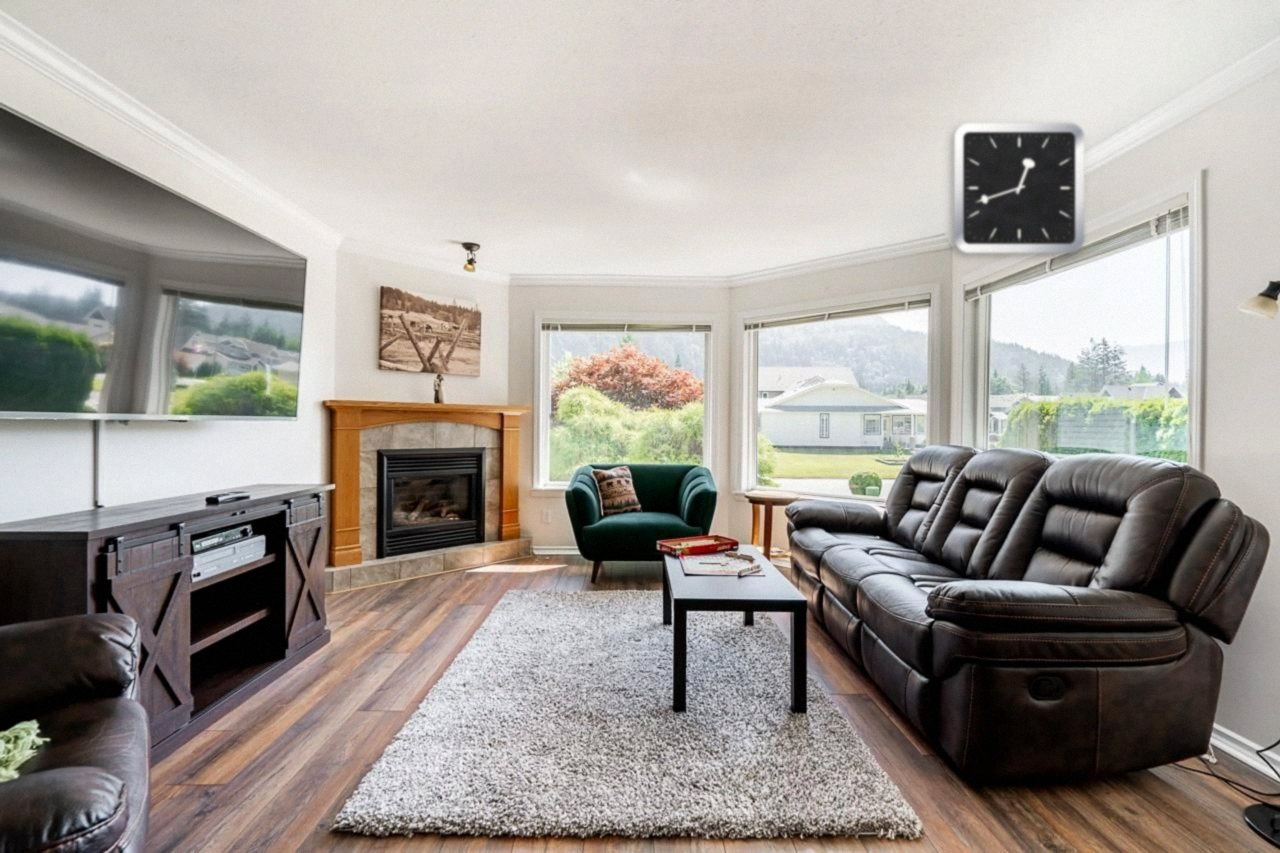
12:42
